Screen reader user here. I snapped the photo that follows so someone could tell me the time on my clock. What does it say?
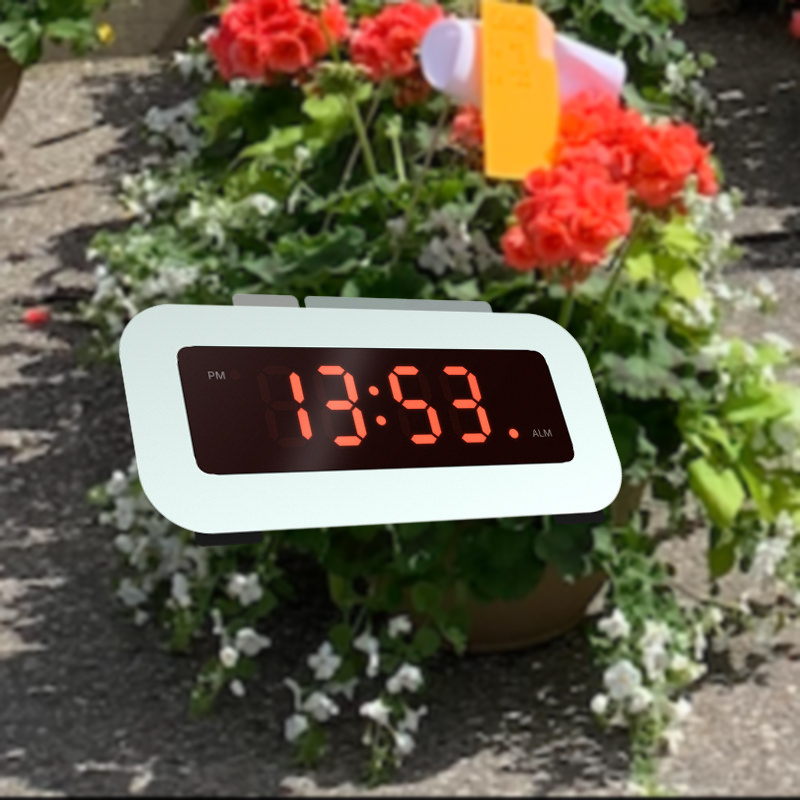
13:53
